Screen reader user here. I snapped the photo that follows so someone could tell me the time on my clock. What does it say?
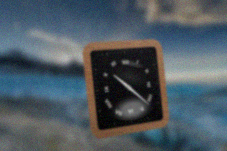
10:22
